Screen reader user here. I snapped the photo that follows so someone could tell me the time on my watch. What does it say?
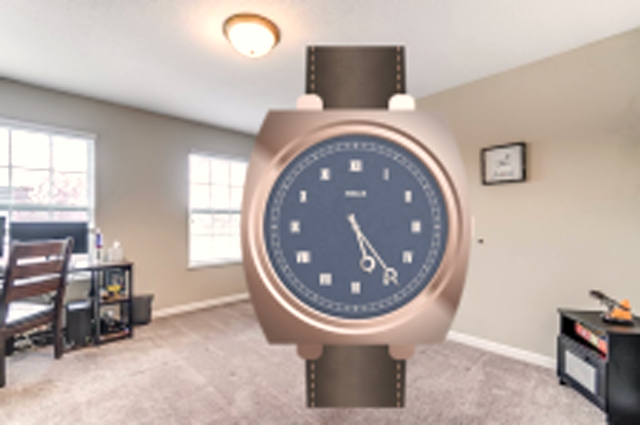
5:24
